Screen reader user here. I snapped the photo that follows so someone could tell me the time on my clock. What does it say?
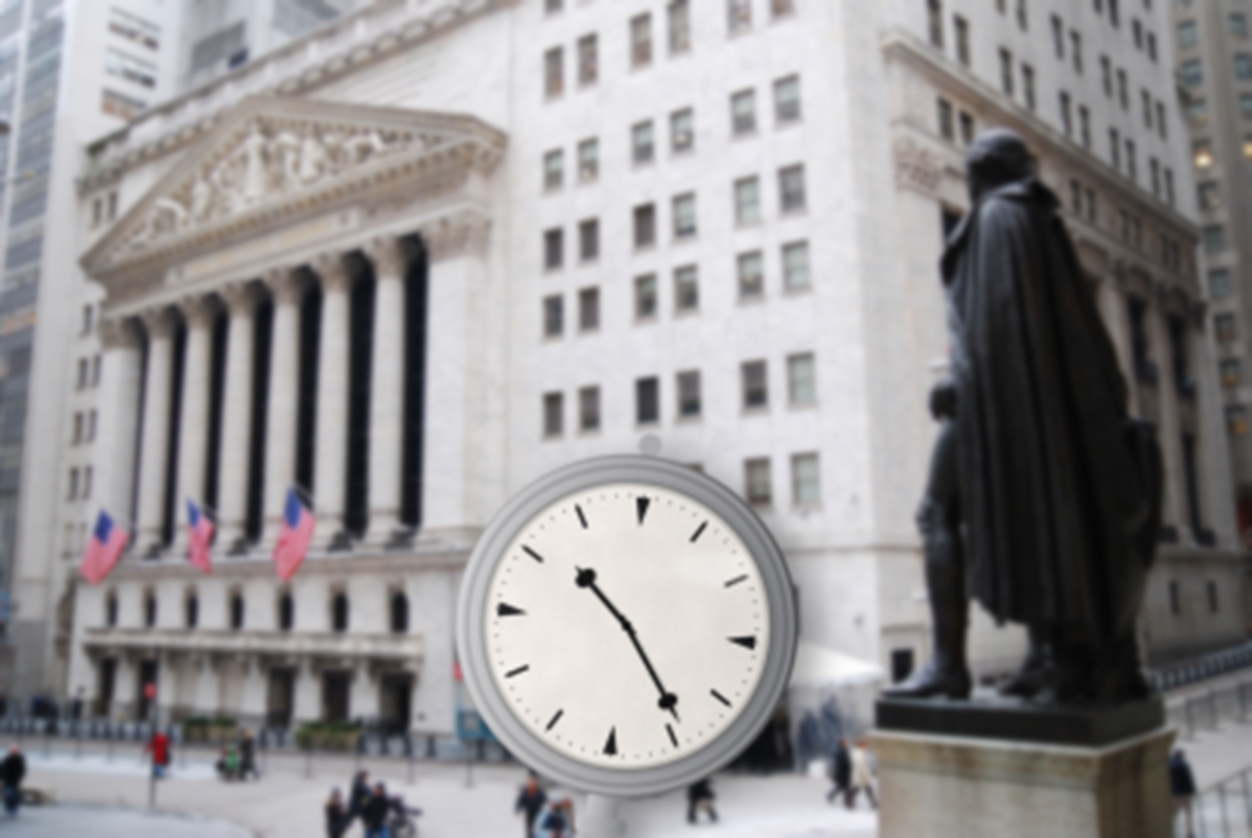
10:24
